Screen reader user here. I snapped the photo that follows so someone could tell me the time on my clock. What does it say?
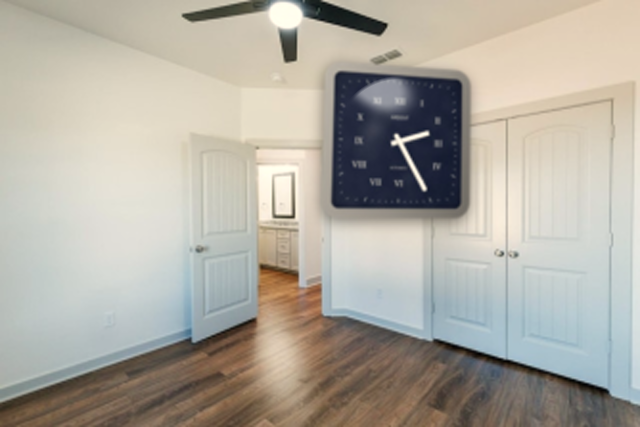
2:25
